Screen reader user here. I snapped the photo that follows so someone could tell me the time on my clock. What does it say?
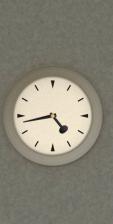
4:43
